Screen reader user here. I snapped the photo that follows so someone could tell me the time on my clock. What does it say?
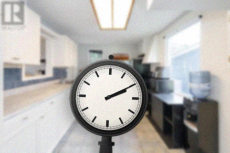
2:10
